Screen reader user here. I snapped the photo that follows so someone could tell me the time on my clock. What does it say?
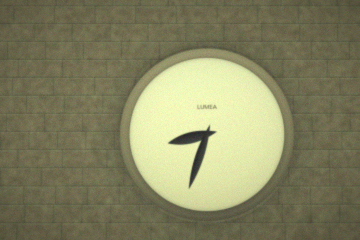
8:33
